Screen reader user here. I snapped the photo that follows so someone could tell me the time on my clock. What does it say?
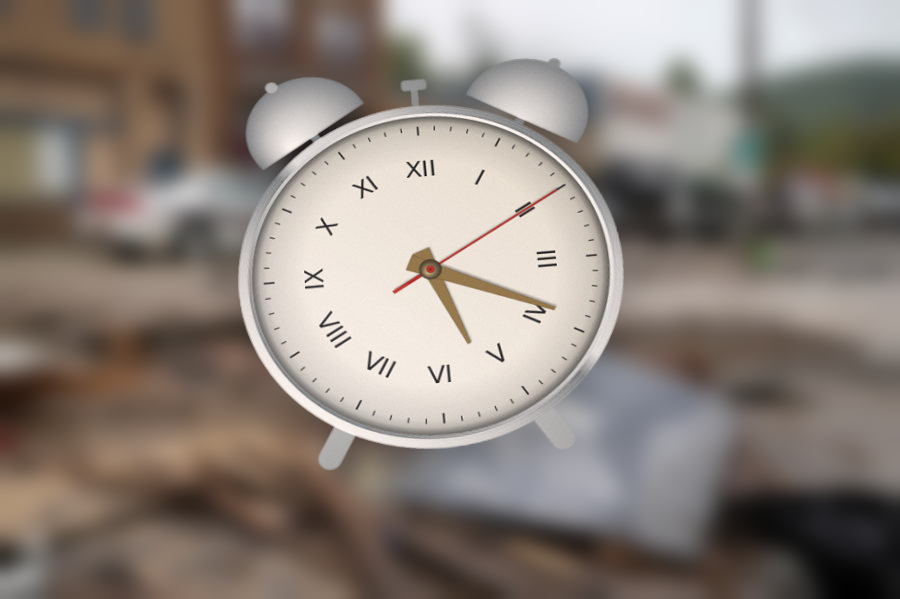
5:19:10
